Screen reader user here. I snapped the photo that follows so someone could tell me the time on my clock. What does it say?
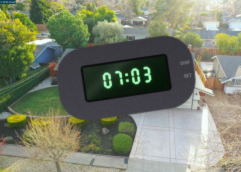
7:03
